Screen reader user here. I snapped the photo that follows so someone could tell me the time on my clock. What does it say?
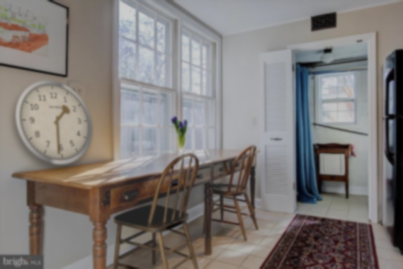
1:31
